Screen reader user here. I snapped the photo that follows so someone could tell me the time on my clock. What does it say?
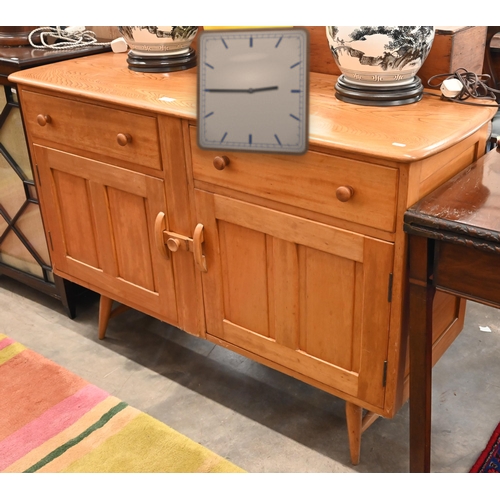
2:45
